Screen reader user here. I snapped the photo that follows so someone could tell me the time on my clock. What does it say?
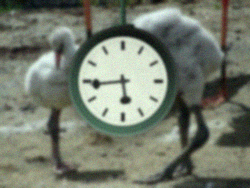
5:44
